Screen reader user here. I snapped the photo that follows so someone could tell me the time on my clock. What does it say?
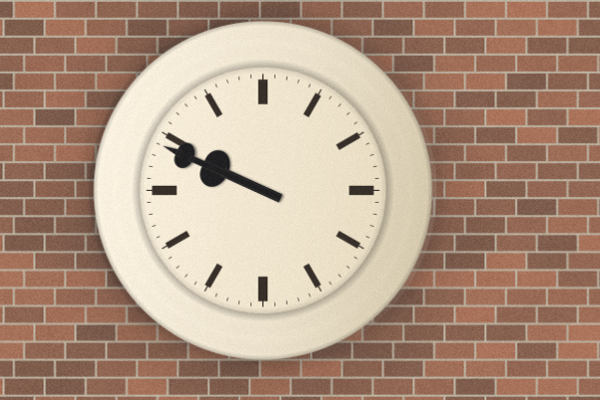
9:49
